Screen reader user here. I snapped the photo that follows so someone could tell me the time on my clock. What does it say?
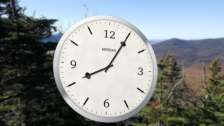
8:05
